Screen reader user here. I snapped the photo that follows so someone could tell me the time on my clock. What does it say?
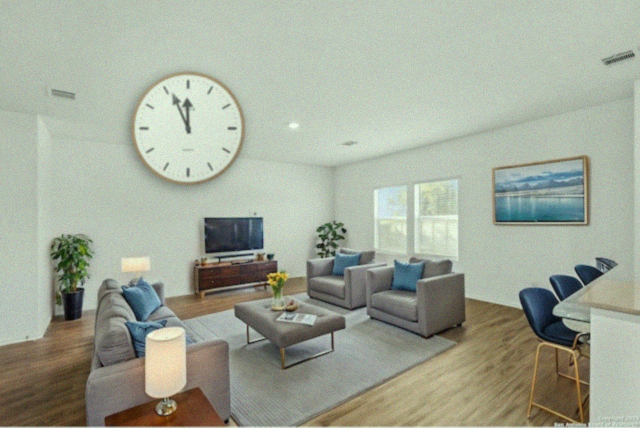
11:56
